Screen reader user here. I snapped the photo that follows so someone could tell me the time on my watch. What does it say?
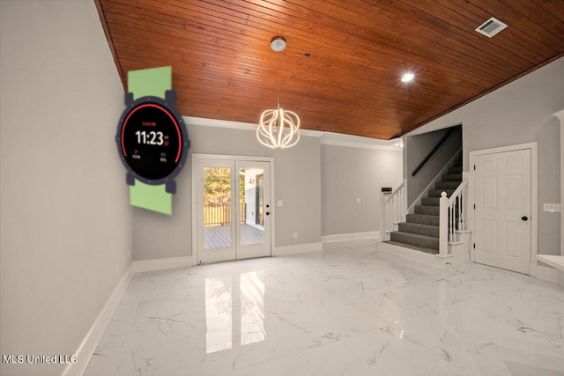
11:23
